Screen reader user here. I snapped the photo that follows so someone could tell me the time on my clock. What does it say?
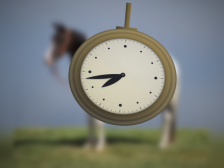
7:43
